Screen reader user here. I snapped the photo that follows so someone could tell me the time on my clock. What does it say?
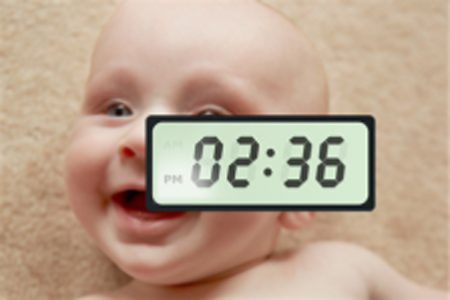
2:36
